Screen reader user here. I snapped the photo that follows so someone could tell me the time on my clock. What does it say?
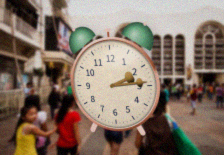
2:14
